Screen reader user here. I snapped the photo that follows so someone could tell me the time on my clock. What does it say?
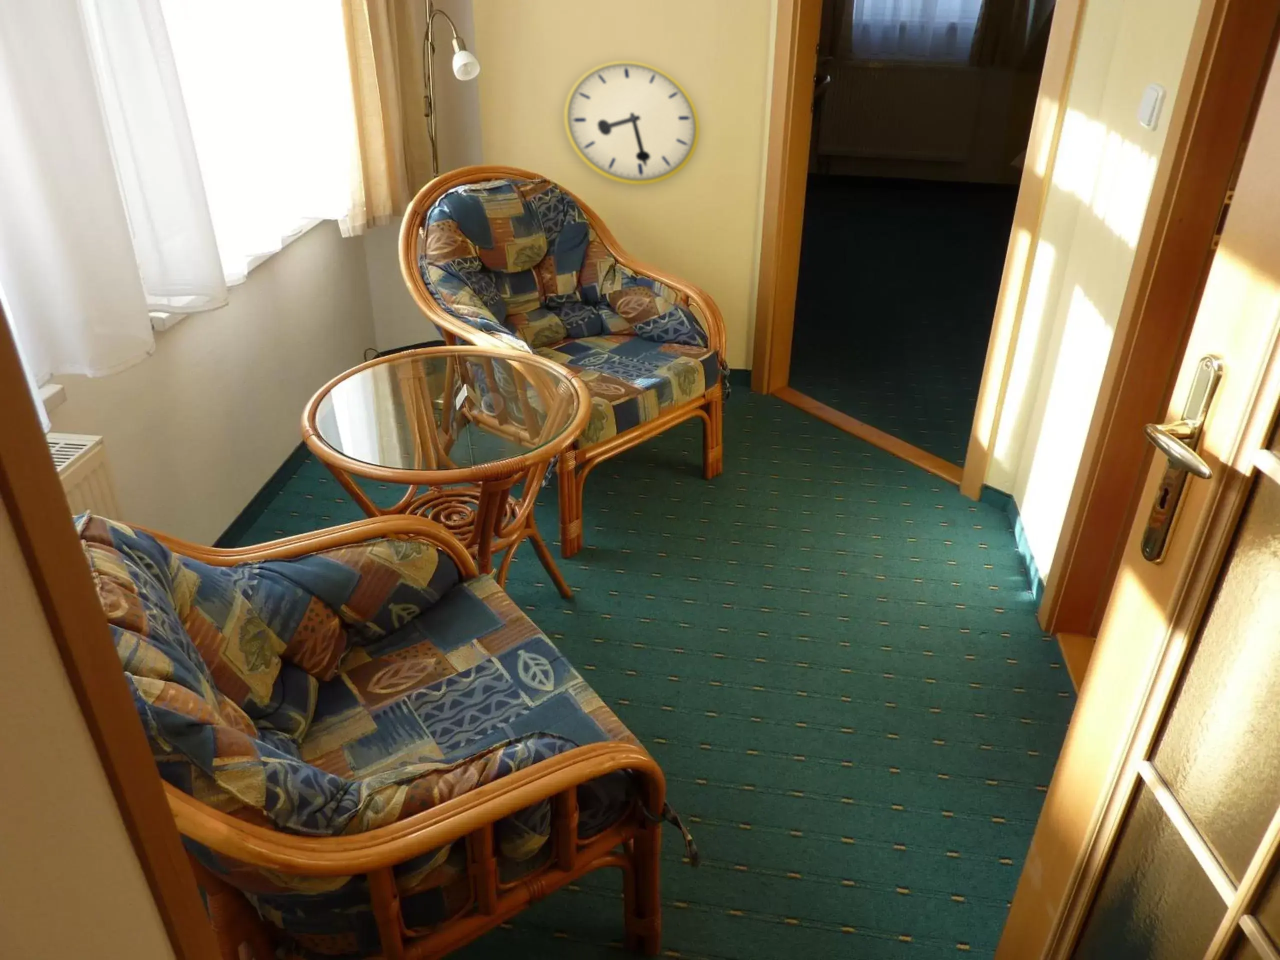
8:29
